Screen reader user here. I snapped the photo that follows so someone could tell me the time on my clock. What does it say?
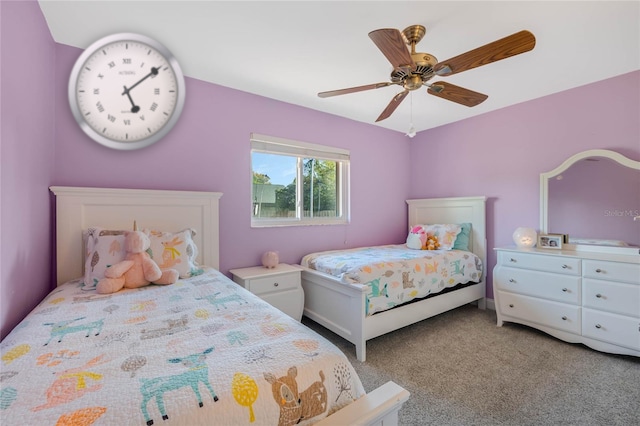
5:09
